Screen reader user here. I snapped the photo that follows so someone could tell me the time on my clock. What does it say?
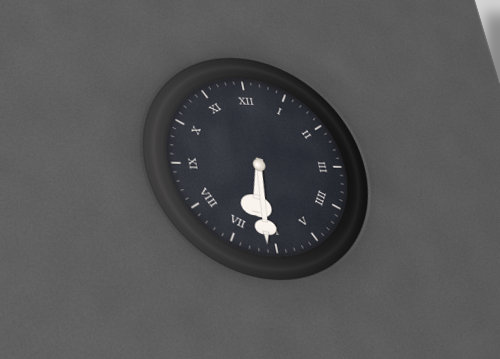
6:31
